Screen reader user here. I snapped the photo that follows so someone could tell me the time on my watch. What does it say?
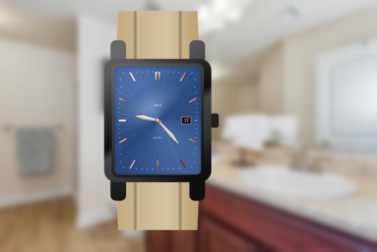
9:23
